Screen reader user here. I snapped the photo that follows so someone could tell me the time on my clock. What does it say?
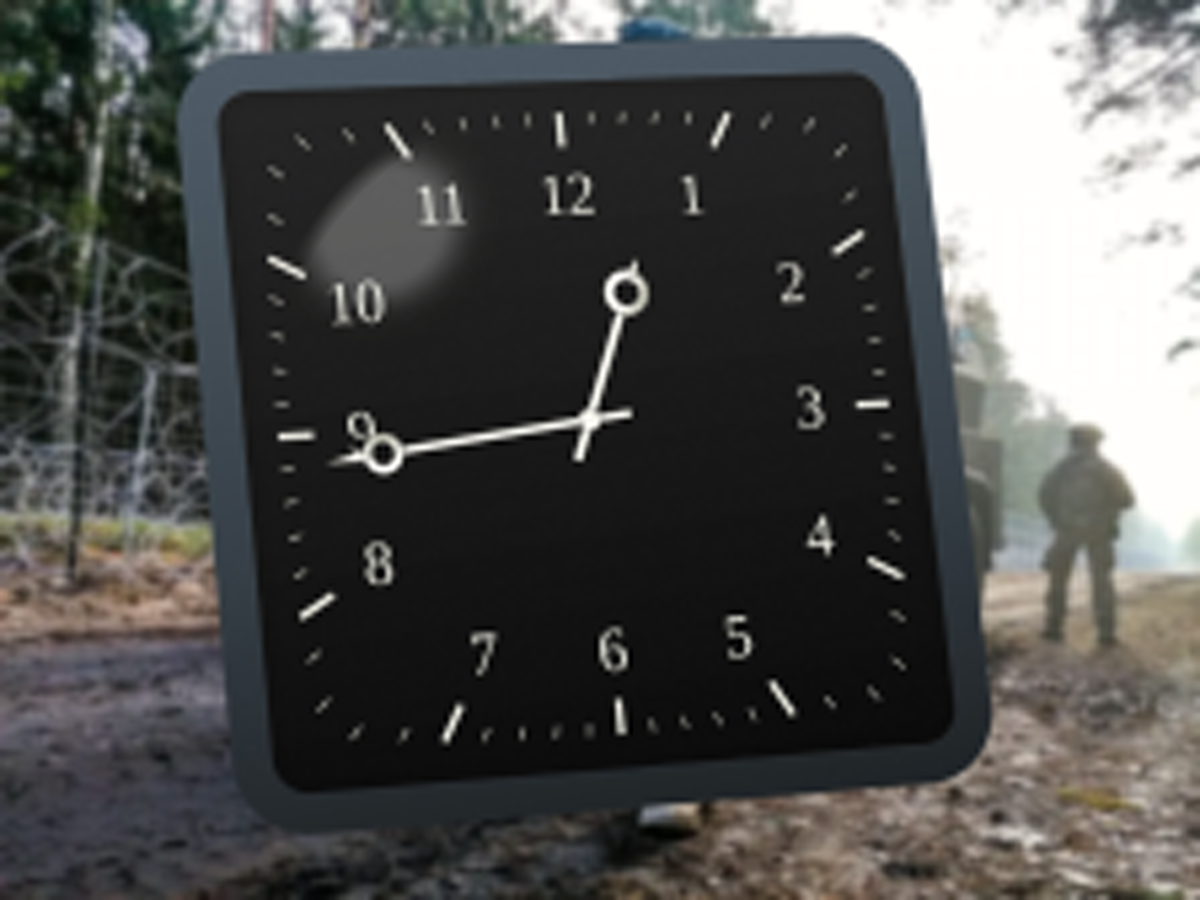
12:44
